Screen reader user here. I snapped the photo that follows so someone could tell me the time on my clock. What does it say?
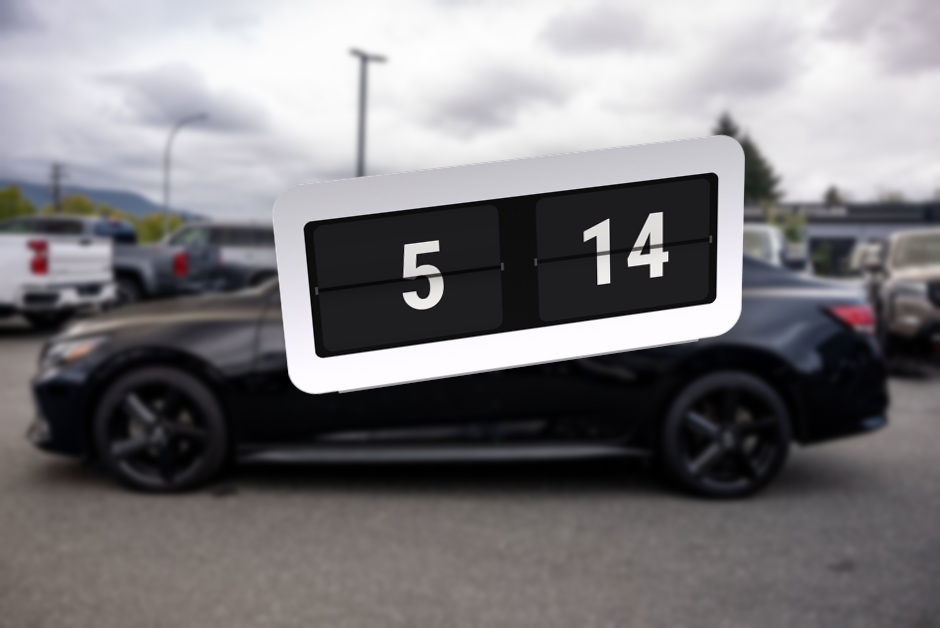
5:14
